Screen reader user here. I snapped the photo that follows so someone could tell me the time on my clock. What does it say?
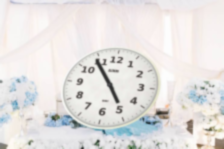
4:54
